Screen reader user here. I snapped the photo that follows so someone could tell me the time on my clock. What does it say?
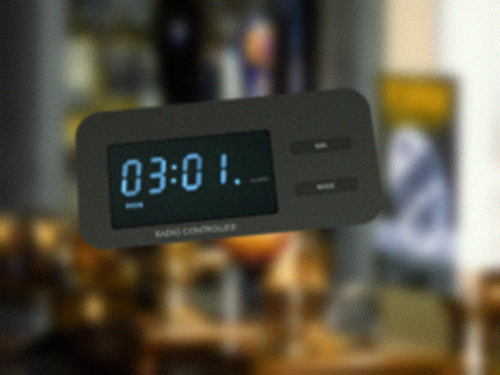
3:01
